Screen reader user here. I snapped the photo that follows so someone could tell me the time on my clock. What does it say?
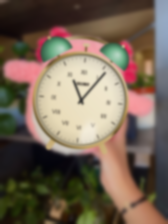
11:06
